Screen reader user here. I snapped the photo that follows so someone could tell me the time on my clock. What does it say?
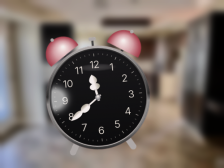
11:39
